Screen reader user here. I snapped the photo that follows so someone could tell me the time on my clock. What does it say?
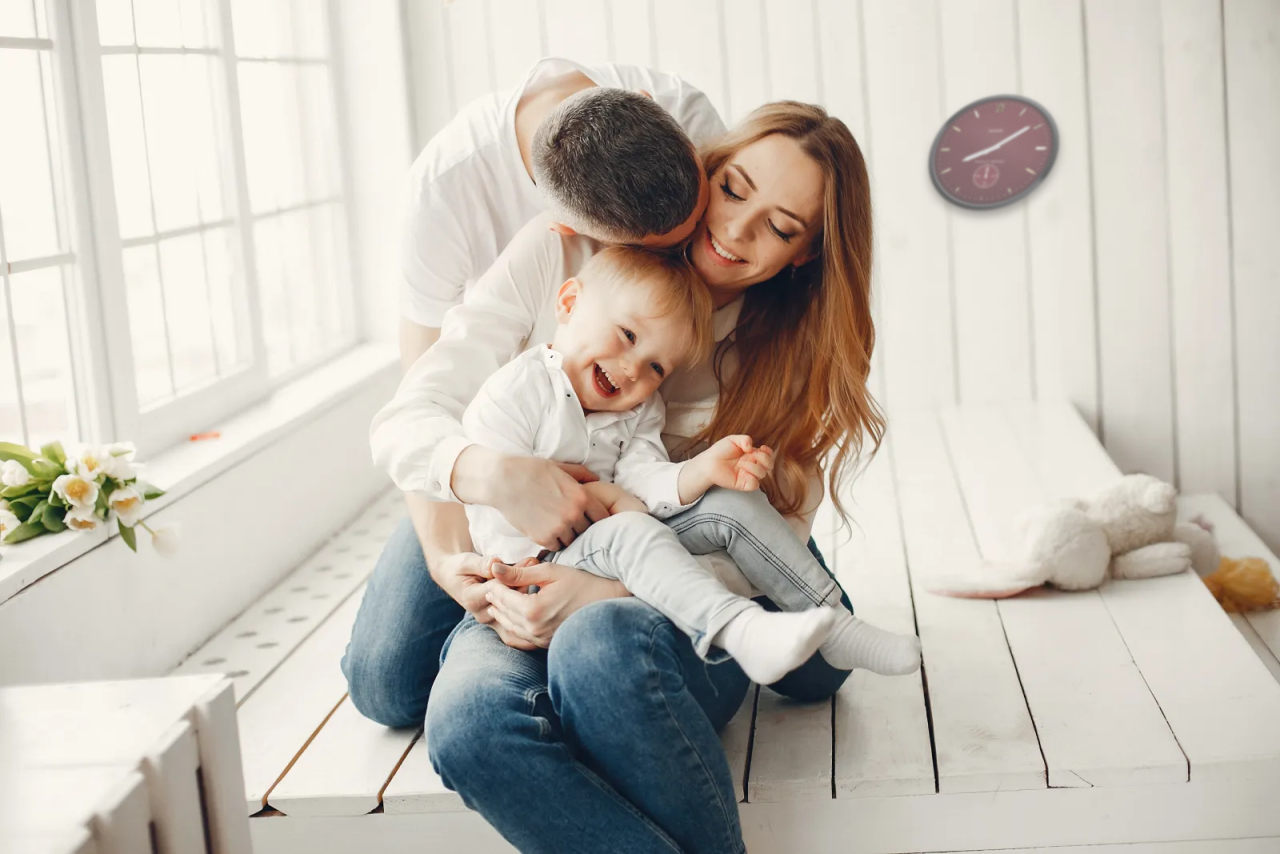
8:09
